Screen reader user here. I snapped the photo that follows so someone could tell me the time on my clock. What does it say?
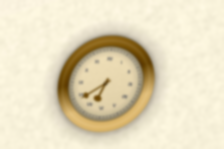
6:39
